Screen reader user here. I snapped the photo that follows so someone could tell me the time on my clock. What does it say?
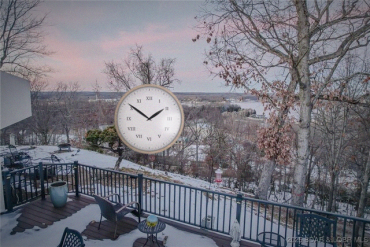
1:51
